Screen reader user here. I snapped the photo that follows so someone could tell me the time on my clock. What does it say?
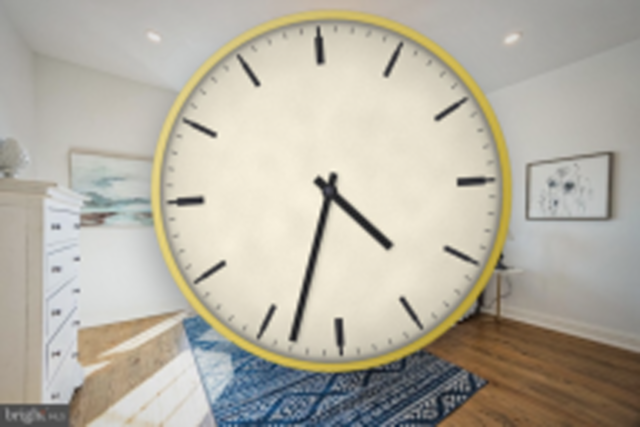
4:33
